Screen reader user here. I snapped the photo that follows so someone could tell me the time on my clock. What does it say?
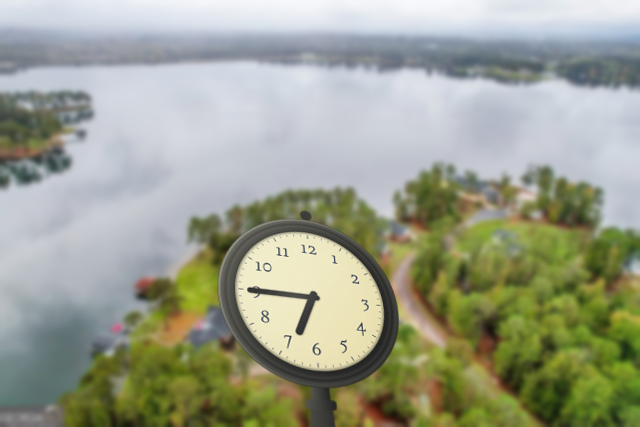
6:45
